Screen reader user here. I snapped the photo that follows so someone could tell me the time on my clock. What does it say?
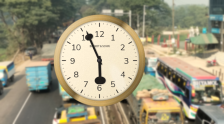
5:56
